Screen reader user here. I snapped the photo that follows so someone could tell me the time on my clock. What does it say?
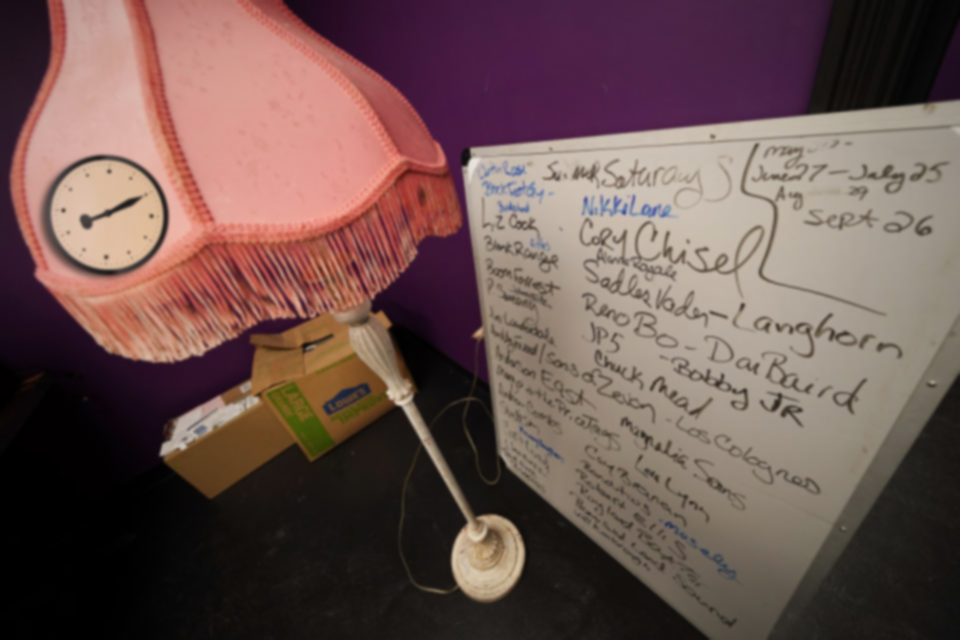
8:10
